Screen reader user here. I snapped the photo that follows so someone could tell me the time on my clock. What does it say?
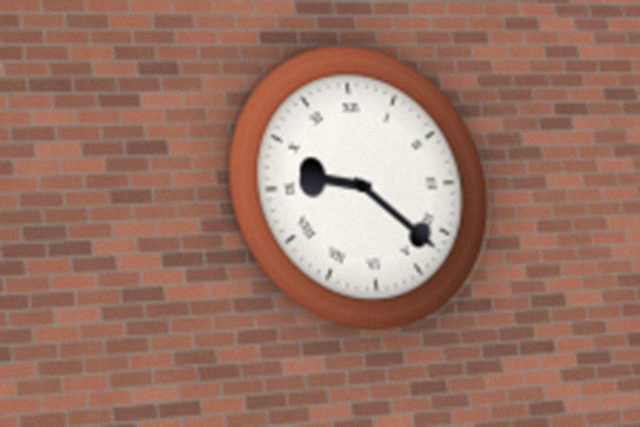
9:22
